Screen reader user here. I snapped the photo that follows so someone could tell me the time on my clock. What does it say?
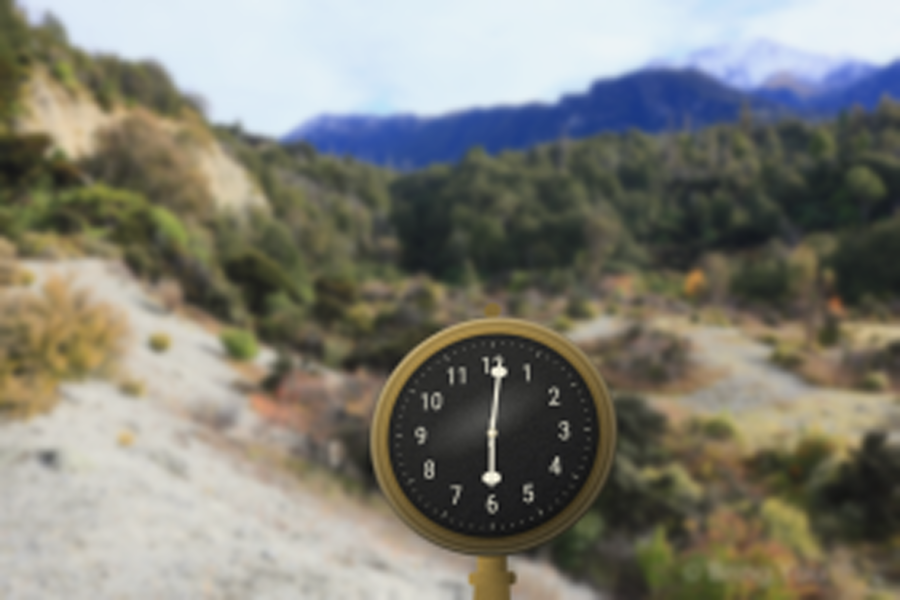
6:01
